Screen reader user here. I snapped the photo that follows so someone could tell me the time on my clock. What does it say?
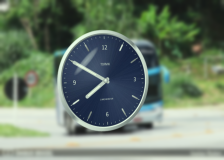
7:50
